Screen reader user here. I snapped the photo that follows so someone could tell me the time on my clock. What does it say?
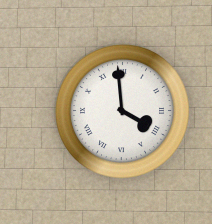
3:59
